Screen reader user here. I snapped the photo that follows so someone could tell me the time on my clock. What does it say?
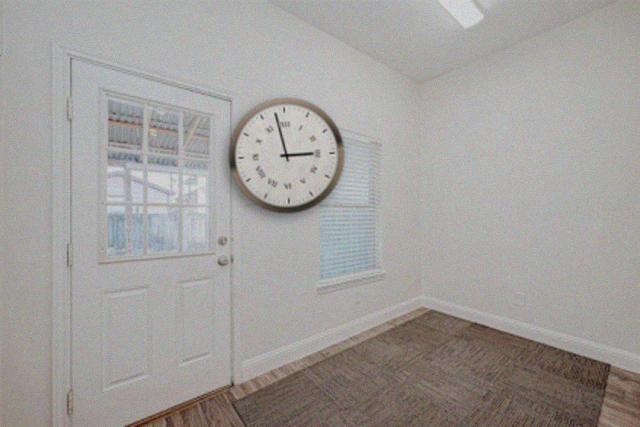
2:58
